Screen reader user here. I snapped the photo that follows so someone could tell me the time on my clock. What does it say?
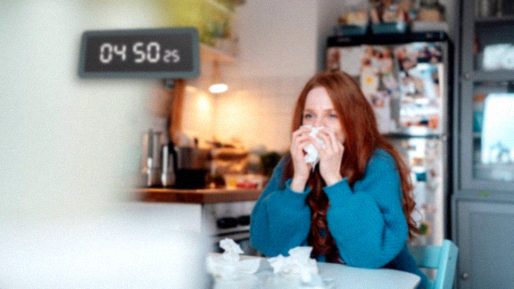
4:50
